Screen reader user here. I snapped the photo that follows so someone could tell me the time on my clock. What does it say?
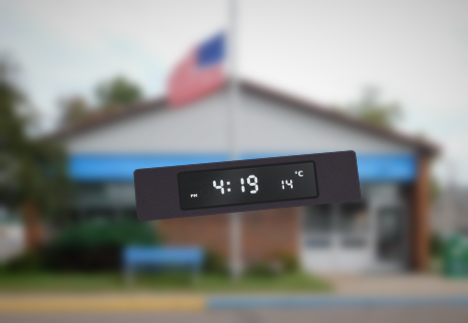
4:19
